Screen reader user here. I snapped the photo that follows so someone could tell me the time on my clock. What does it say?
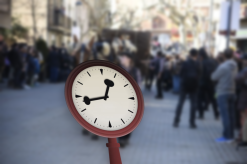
12:43
